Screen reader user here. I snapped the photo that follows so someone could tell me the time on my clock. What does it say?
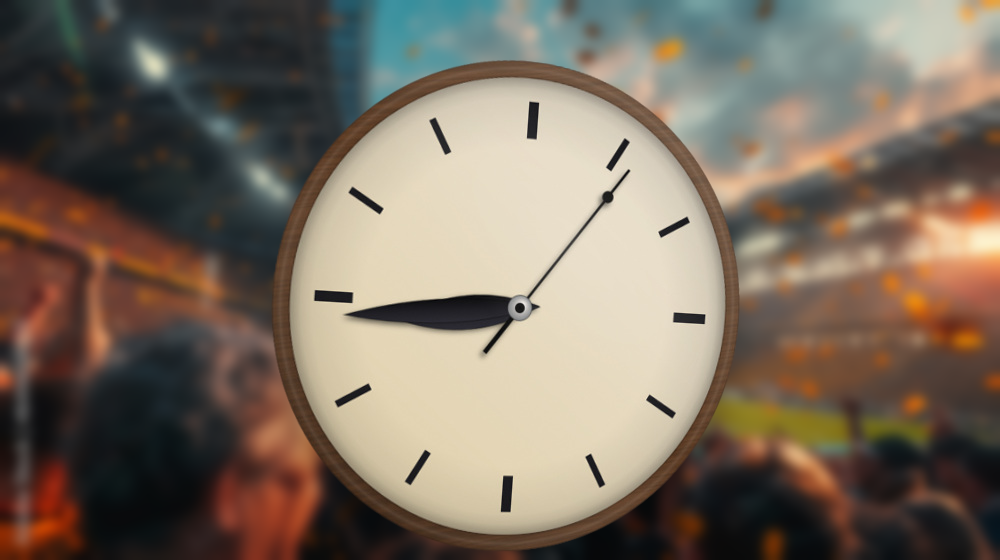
8:44:06
